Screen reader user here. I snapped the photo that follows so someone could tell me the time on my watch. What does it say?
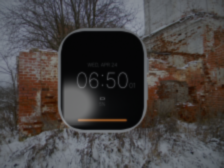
6:50
